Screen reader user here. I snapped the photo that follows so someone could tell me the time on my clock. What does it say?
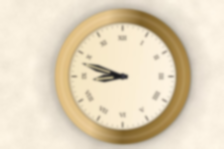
8:48
